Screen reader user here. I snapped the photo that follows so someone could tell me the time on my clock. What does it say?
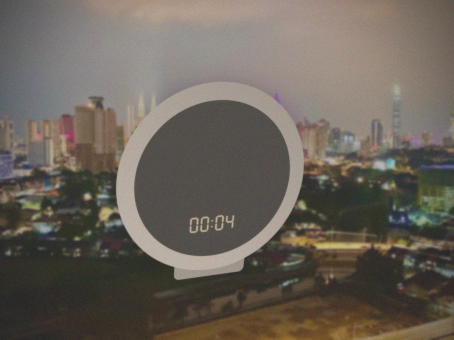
0:04
